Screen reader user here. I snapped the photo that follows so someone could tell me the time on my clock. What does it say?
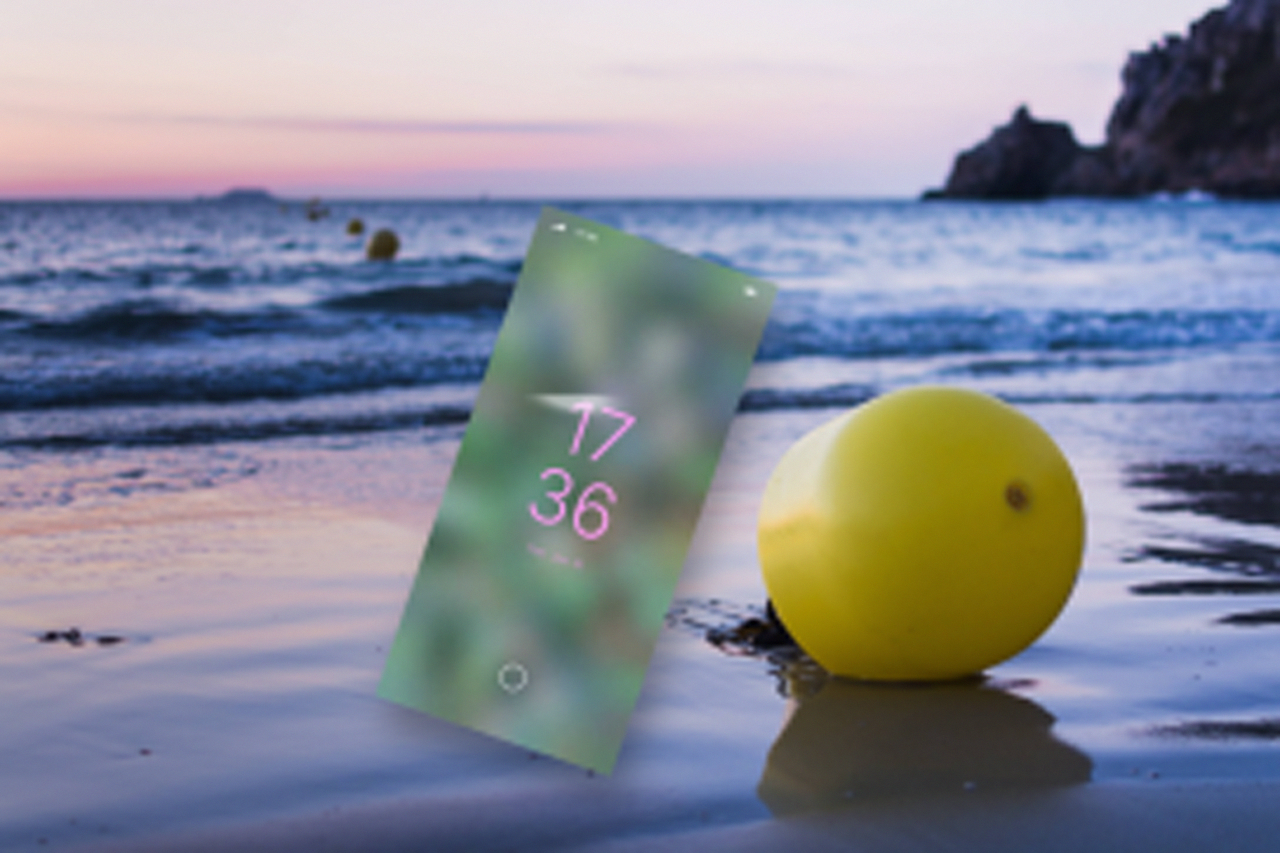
17:36
